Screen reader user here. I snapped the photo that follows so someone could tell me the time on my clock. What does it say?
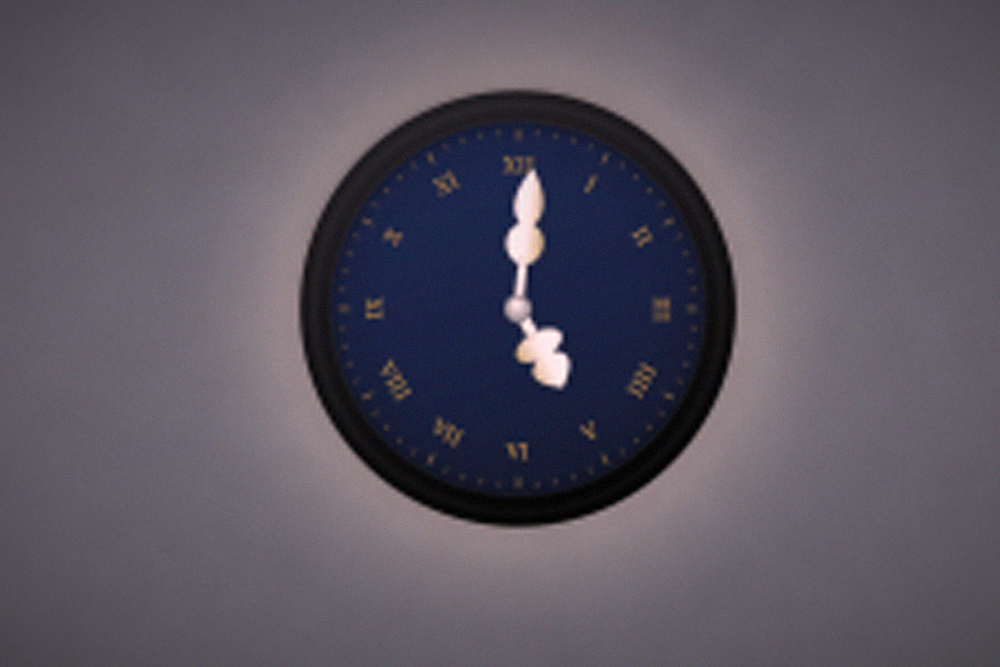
5:01
